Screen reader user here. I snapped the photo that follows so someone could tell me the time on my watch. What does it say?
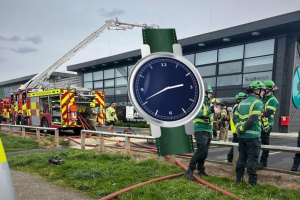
2:41
